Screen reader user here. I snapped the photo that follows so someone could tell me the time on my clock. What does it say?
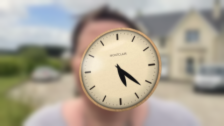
5:22
